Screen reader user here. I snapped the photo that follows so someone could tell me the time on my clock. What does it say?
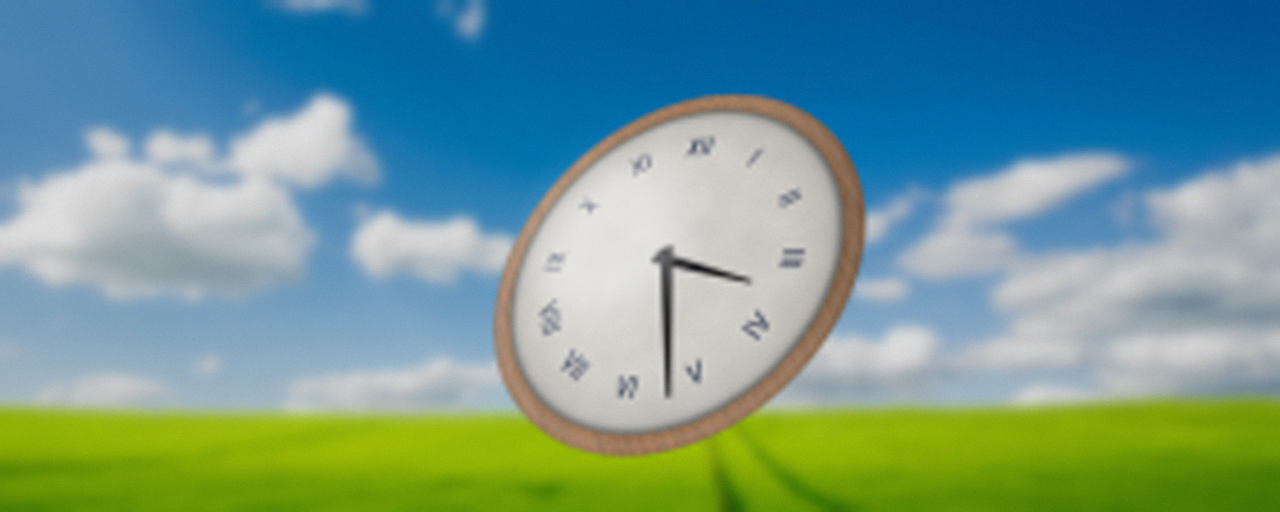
3:27
